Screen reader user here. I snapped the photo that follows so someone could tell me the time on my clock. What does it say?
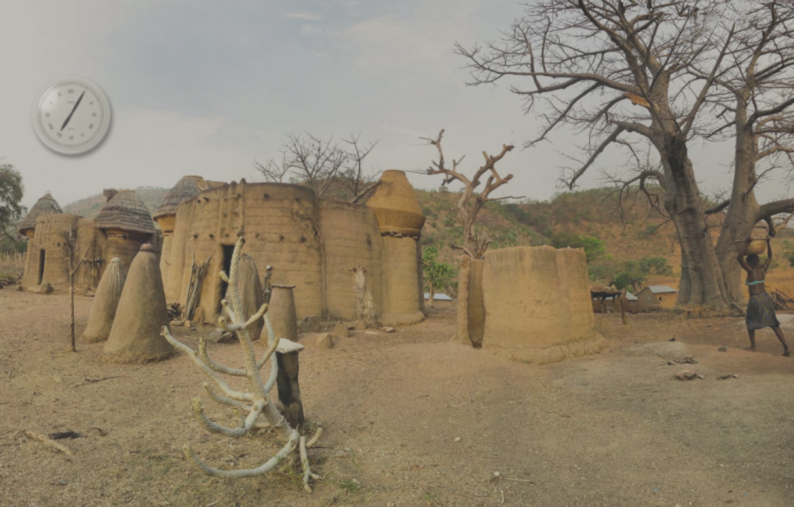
7:05
